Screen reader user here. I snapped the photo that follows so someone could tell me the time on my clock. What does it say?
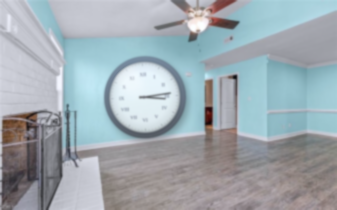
3:14
